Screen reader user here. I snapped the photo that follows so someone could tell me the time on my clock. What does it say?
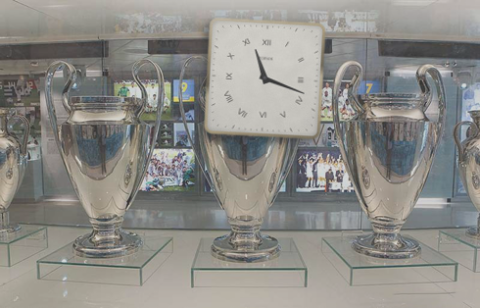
11:18
